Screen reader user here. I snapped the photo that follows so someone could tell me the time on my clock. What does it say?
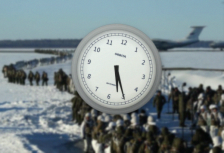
5:25
